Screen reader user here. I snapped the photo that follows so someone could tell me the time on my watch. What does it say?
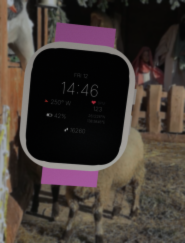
14:46
